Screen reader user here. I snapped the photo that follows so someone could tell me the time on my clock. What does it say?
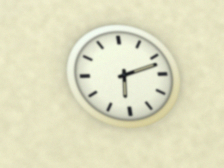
6:12
